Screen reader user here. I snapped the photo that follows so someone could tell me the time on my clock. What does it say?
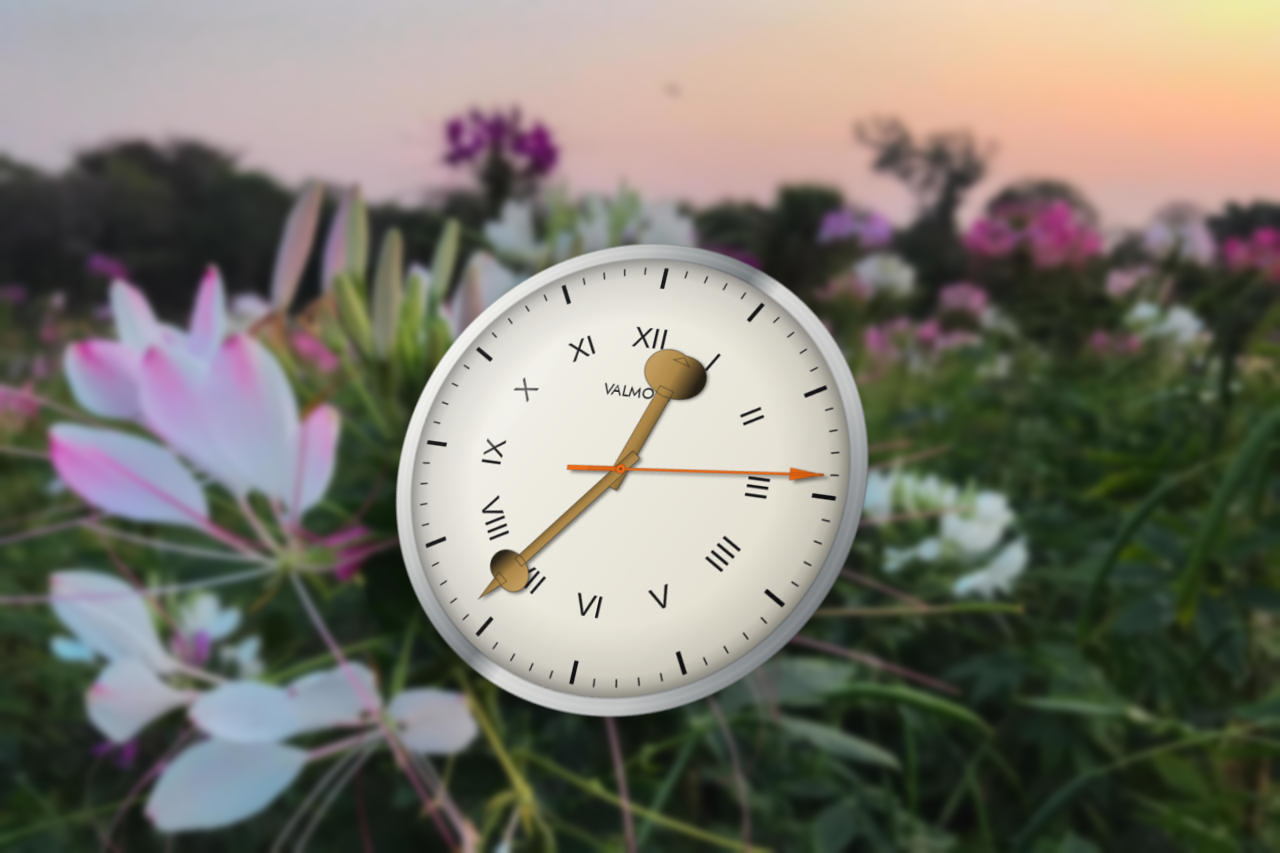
12:36:14
